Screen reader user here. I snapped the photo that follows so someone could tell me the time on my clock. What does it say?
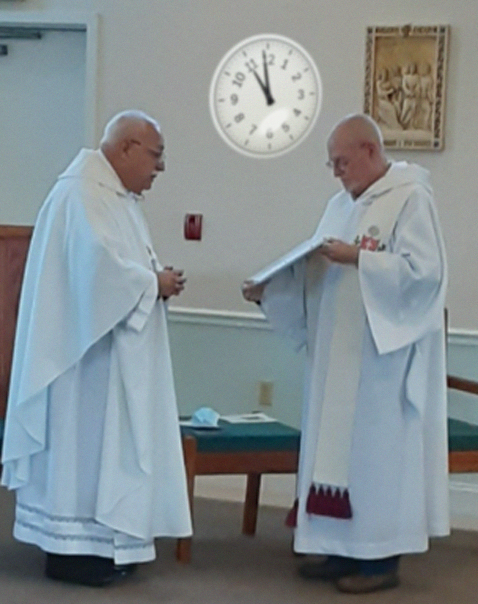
10:59
